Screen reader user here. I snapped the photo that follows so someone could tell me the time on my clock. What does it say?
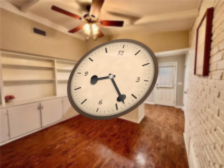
8:23
